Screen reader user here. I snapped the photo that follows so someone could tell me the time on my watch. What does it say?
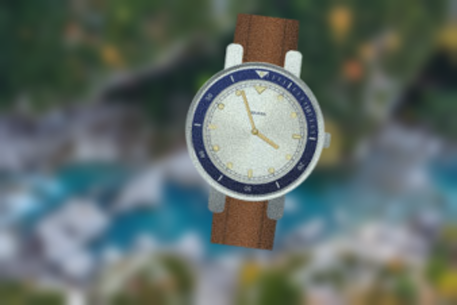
3:56
